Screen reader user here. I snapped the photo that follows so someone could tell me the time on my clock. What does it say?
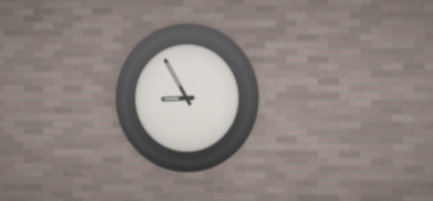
8:55
